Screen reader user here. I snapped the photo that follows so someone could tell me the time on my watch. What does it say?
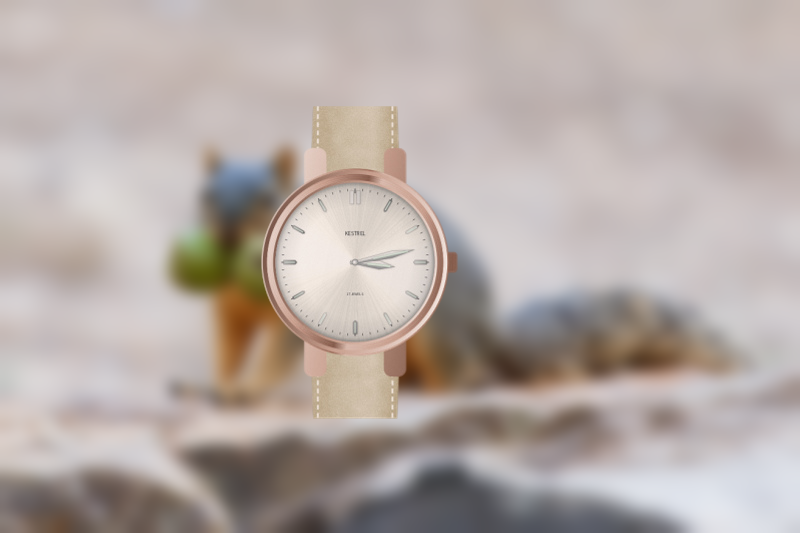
3:13
